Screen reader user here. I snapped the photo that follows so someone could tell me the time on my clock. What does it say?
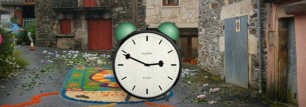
2:49
